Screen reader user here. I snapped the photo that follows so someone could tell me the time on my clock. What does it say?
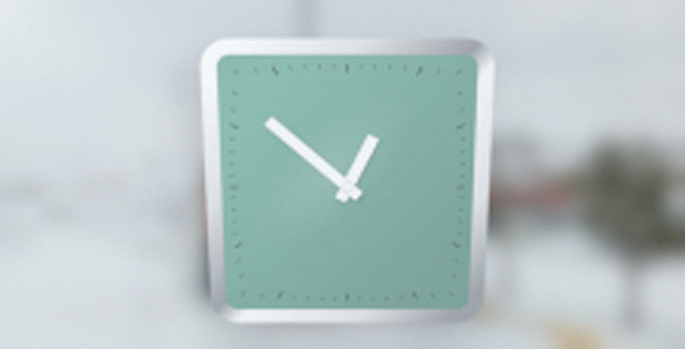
12:52
